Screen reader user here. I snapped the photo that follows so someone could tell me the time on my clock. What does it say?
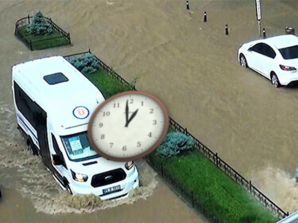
12:59
